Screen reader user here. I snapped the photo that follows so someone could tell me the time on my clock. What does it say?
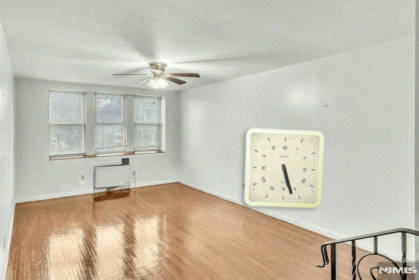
5:27
